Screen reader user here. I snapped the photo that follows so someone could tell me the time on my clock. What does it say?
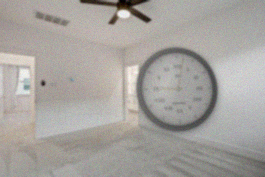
9:02
